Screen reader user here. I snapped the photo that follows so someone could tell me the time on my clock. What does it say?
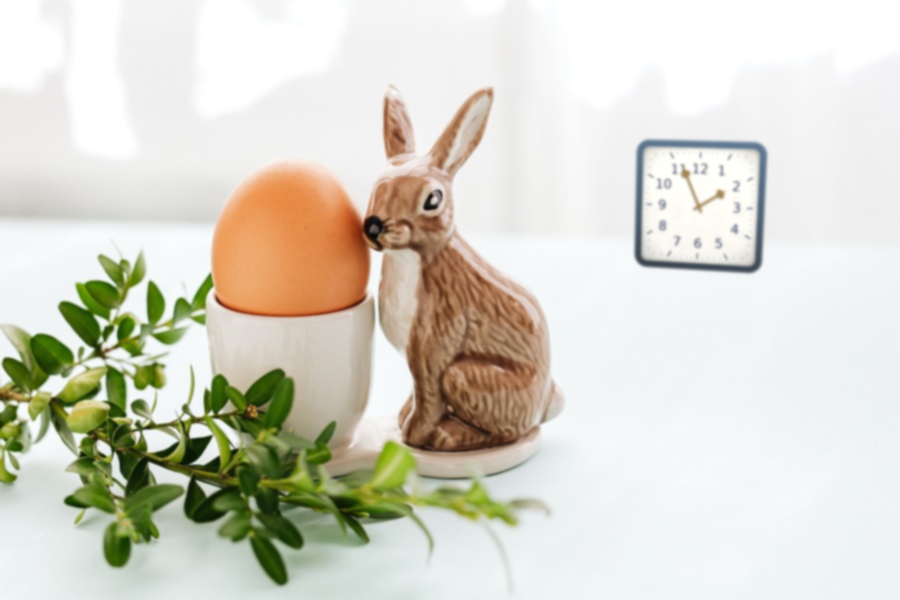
1:56
